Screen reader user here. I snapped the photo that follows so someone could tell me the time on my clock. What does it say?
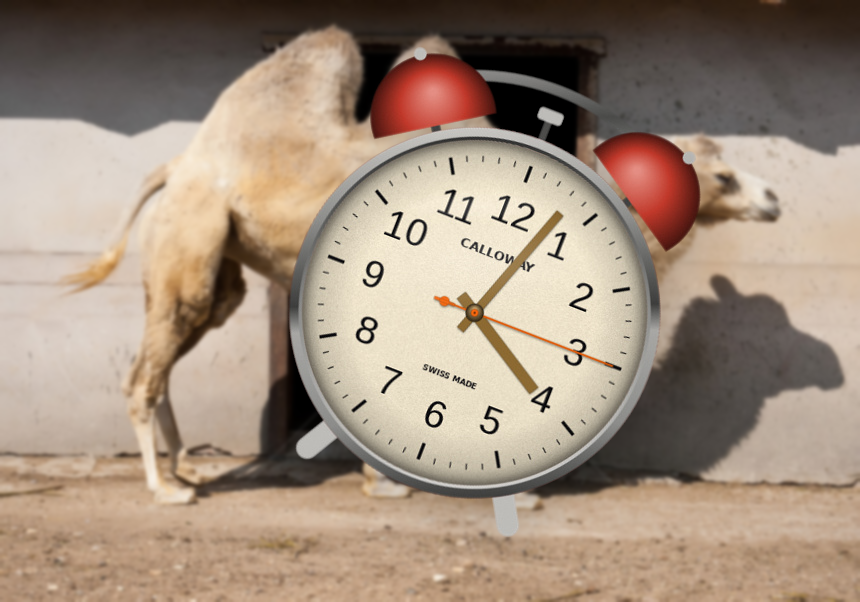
4:03:15
